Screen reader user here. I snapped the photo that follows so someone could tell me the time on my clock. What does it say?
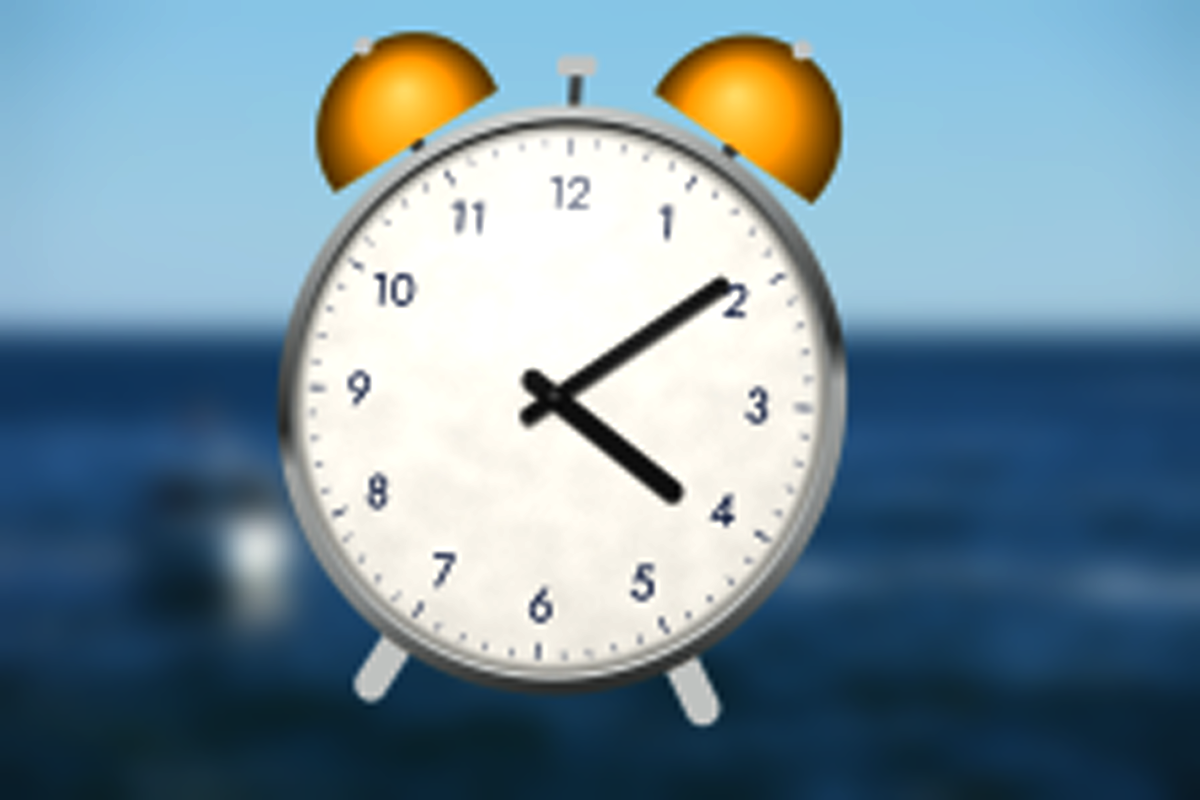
4:09
